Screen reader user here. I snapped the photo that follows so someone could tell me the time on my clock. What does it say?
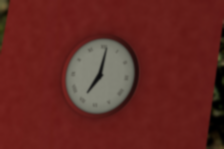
7:01
